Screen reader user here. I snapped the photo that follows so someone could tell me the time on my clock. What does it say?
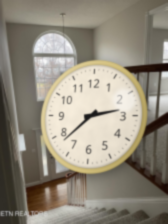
2:38
